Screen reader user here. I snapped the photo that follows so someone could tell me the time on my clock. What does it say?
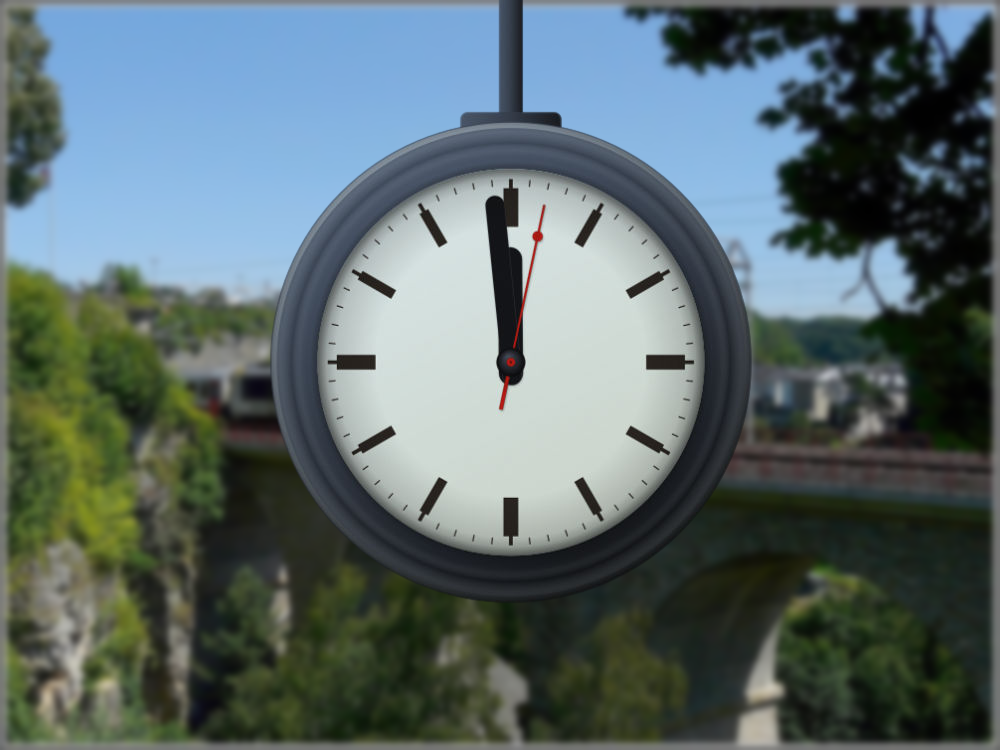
11:59:02
